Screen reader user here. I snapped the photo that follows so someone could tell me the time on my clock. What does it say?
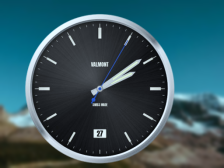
2:09:05
